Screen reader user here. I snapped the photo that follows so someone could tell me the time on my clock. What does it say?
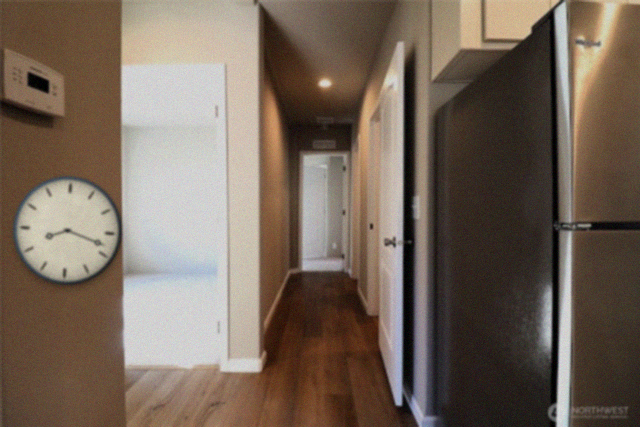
8:18
